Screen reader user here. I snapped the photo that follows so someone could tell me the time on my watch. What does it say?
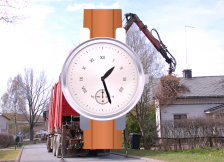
1:27
